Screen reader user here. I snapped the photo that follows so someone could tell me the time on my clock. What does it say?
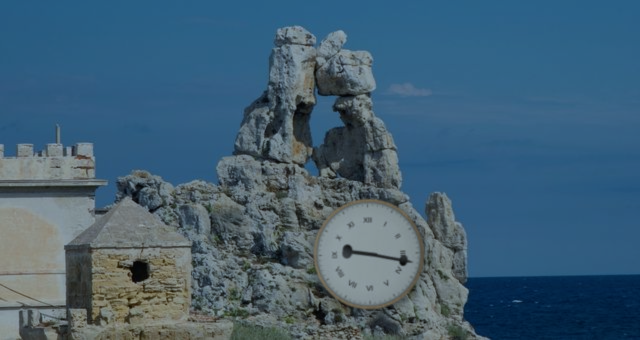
9:17
